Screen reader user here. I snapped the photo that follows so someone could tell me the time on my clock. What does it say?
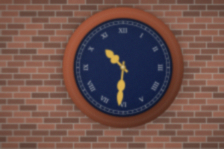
10:31
